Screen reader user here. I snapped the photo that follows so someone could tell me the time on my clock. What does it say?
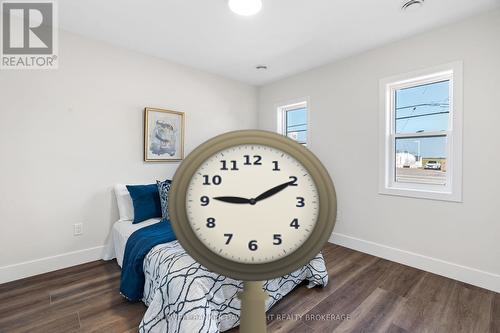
9:10
